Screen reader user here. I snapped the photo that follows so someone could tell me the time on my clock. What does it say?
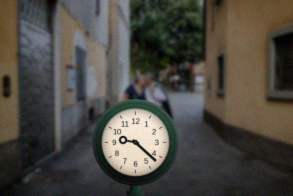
9:22
